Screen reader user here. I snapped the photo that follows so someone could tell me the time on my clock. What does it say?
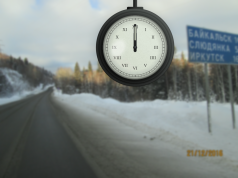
12:00
